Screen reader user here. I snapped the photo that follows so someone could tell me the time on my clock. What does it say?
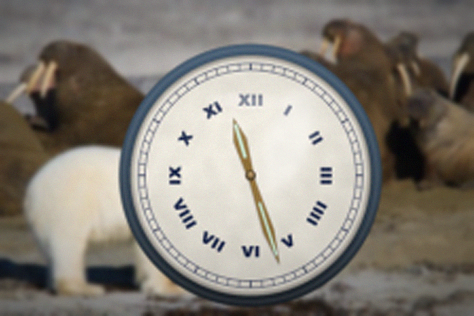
11:27
